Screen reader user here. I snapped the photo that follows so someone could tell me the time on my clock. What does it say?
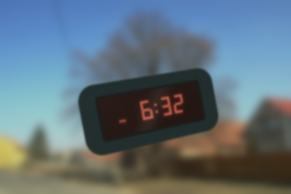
6:32
